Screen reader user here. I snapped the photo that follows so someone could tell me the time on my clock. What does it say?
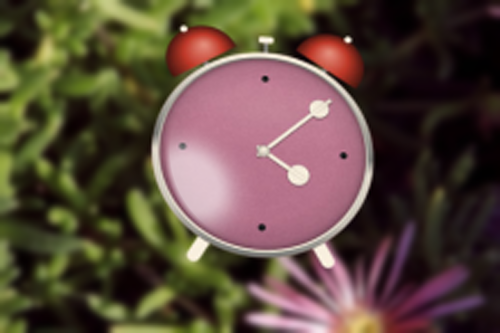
4:08
